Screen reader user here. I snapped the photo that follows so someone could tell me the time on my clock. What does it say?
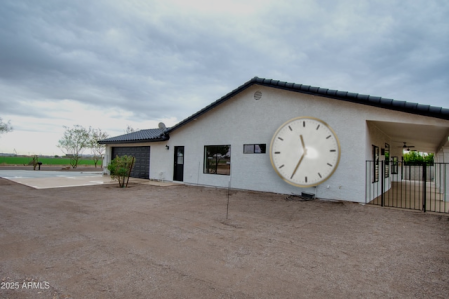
11:35
